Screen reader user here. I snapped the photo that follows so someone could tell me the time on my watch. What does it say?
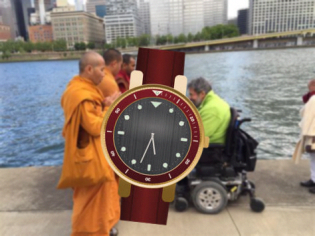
5:33
